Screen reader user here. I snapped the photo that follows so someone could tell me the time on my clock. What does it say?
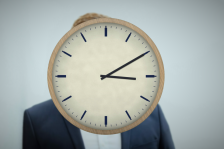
3:10
